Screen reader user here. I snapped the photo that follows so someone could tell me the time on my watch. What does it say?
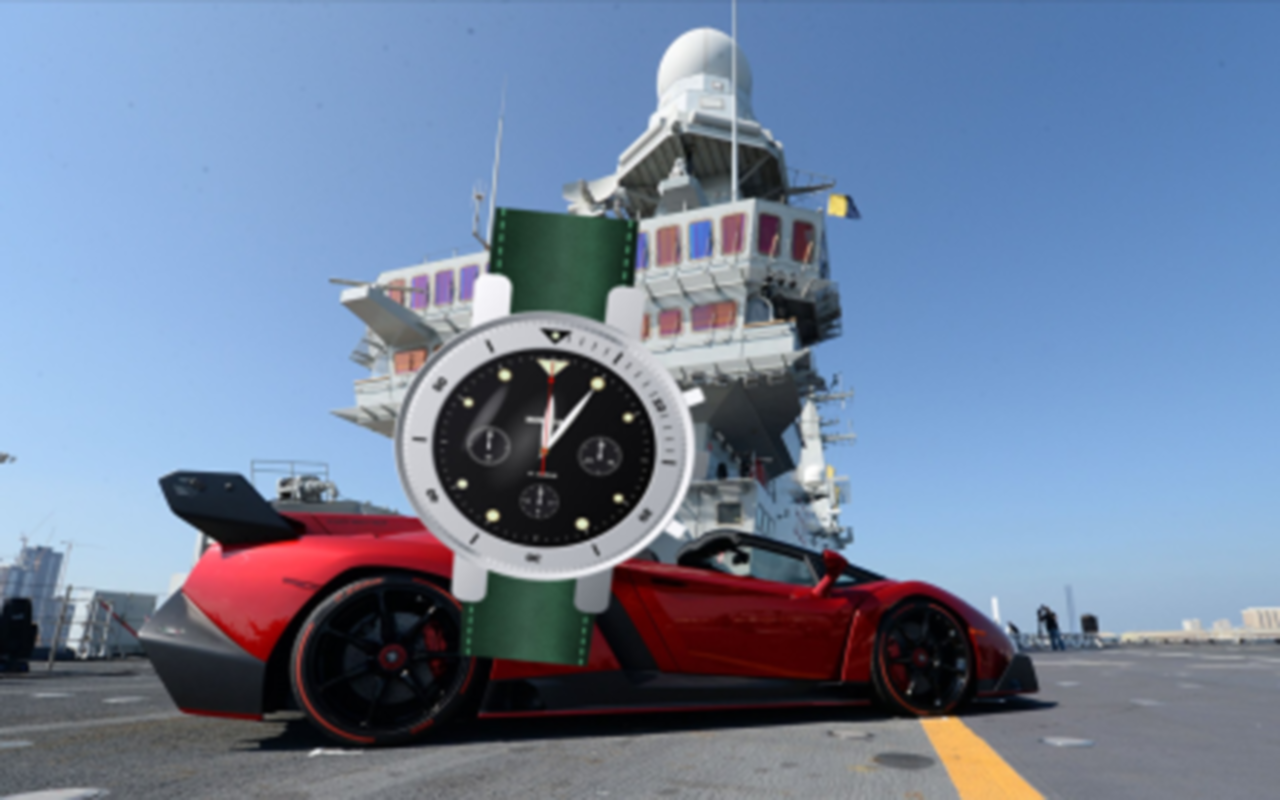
12:05
